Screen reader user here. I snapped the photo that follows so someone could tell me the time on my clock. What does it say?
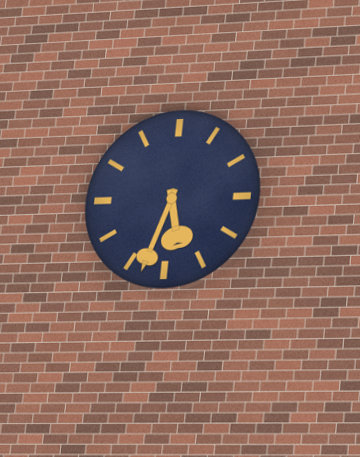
5:33
